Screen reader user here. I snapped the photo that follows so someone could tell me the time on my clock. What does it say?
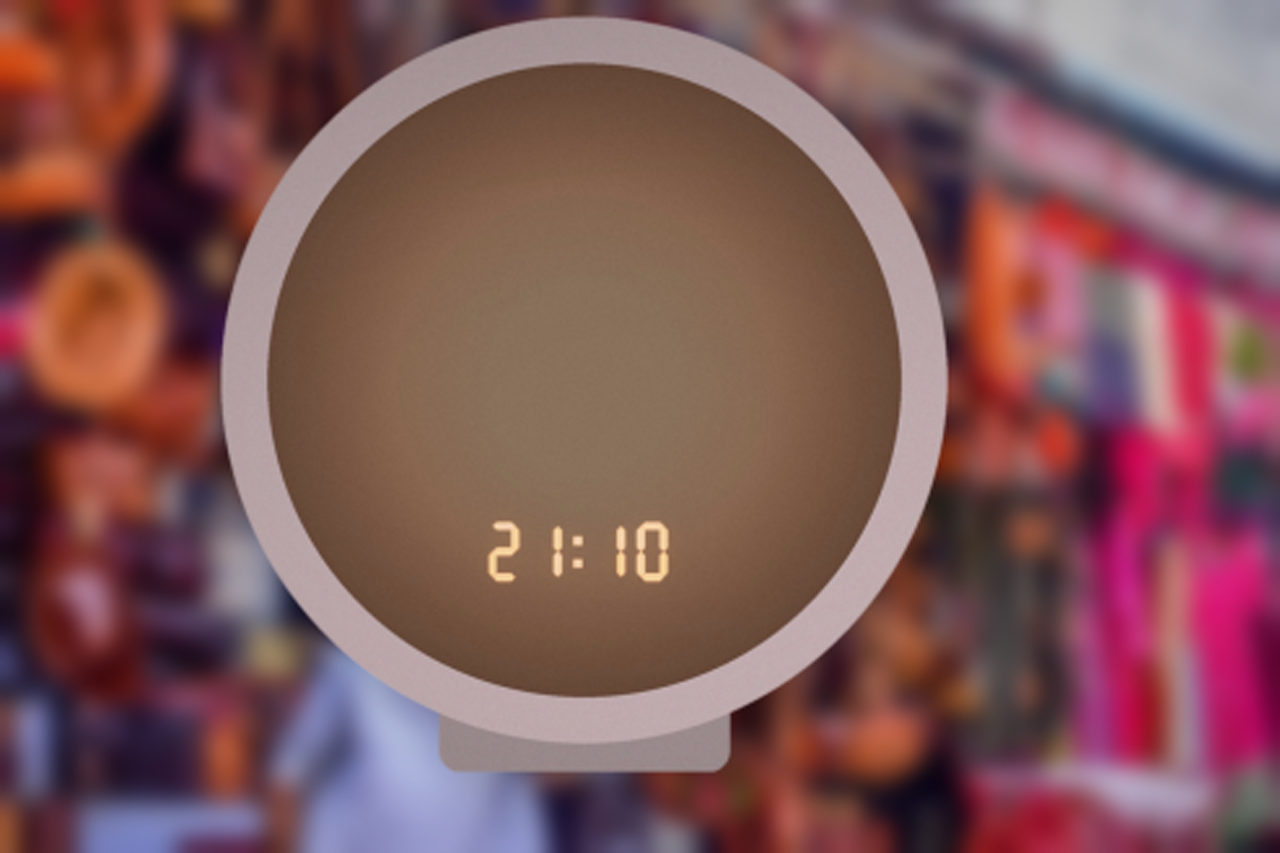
21:10
